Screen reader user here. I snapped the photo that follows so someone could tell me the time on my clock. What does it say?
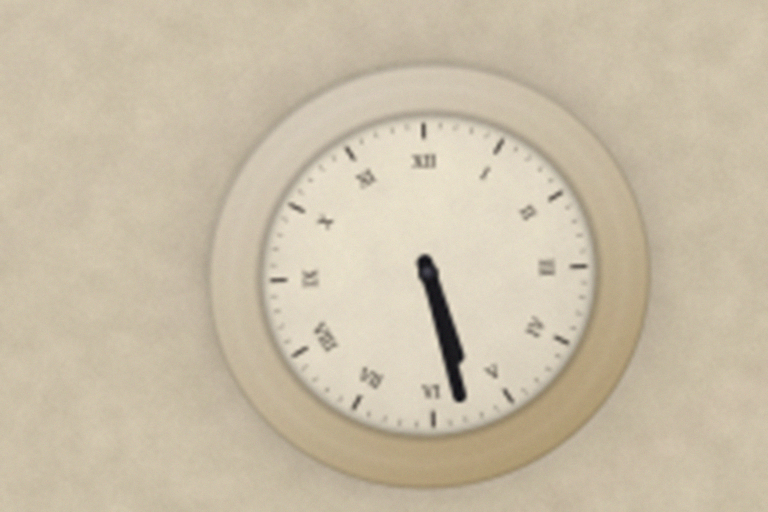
5:28
